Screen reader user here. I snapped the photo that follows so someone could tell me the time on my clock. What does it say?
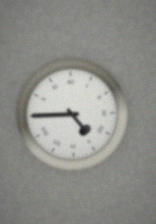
4:45
